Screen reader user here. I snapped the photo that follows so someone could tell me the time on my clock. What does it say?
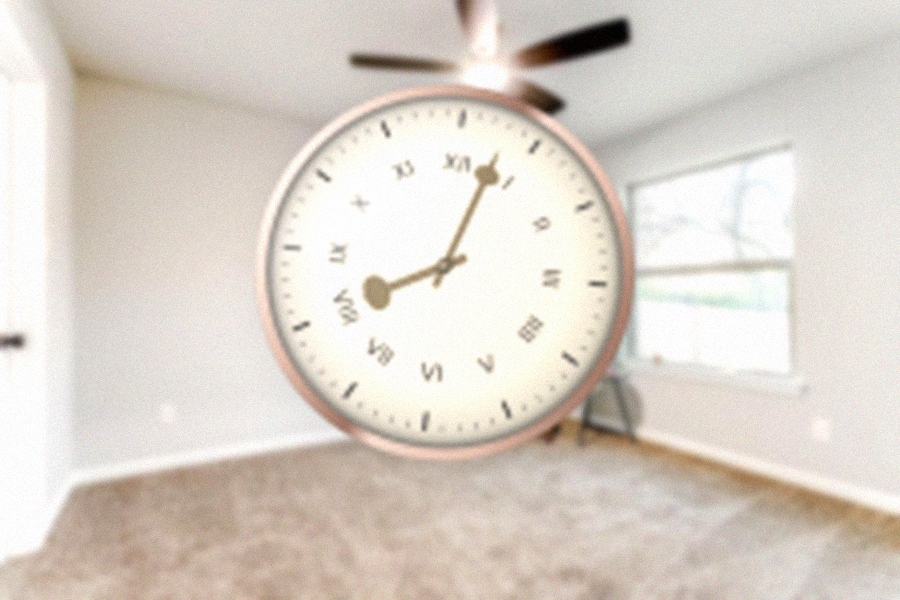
8:03
